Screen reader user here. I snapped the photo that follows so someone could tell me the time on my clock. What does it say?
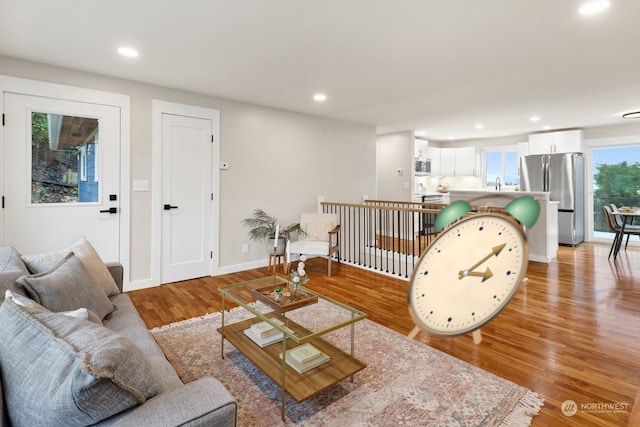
3:08
